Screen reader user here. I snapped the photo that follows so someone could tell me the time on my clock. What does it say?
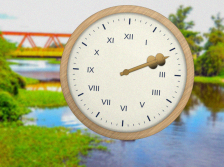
2:11
